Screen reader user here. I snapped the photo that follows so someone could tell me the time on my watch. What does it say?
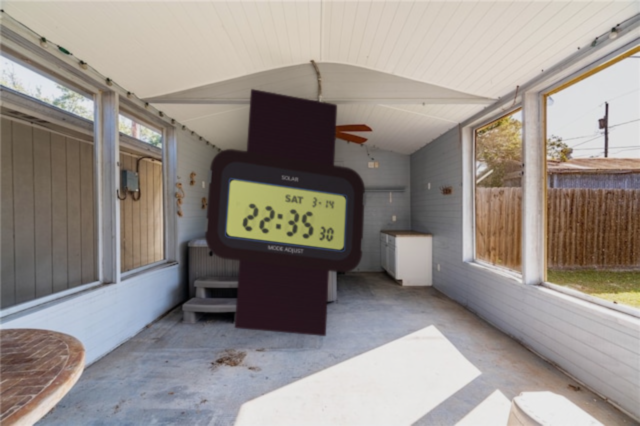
22:35:30
